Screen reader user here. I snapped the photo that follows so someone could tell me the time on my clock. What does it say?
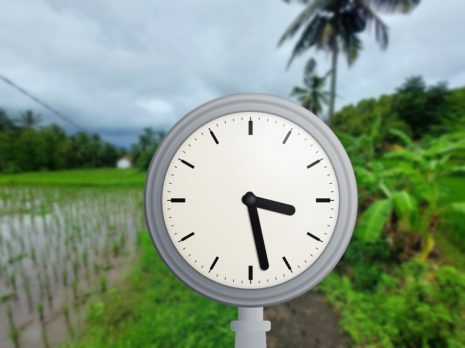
3:28
